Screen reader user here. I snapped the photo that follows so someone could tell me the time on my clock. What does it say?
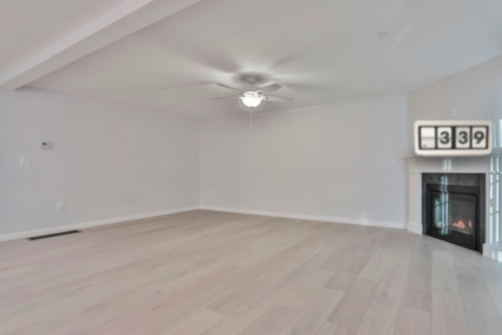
3:39
